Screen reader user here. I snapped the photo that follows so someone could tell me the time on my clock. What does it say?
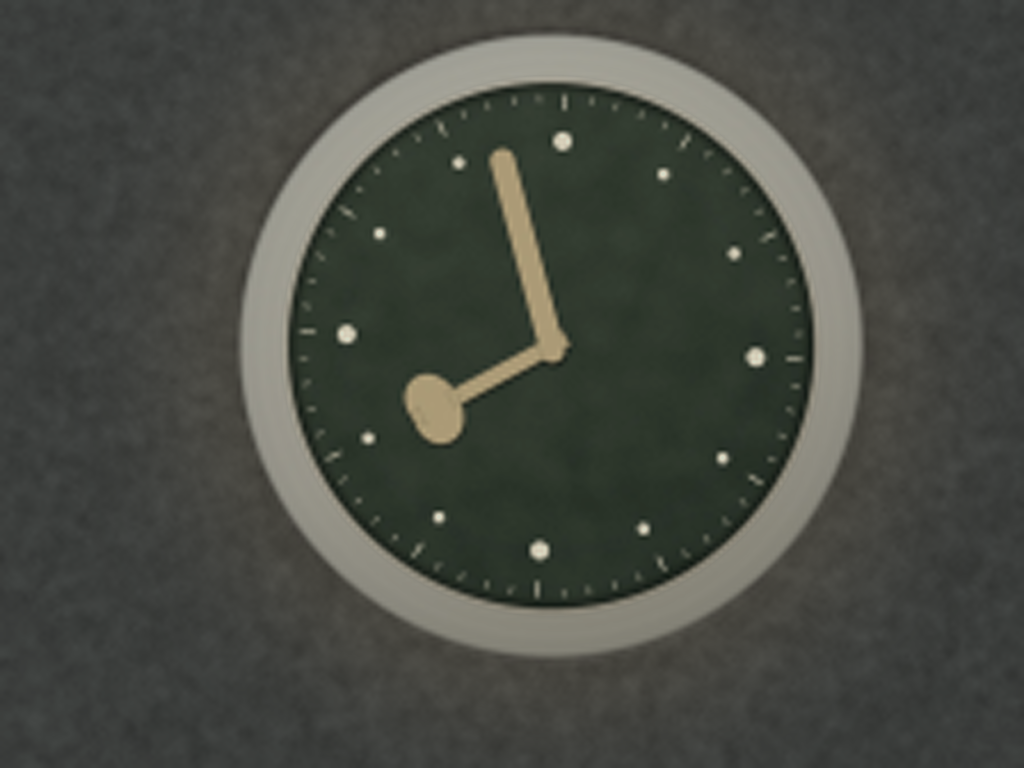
7:57
